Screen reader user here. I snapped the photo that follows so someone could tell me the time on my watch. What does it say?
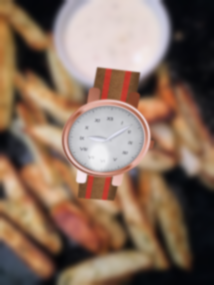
9:08
